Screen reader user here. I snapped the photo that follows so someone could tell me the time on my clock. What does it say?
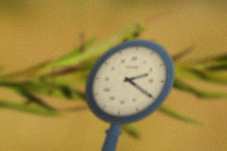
2:20
